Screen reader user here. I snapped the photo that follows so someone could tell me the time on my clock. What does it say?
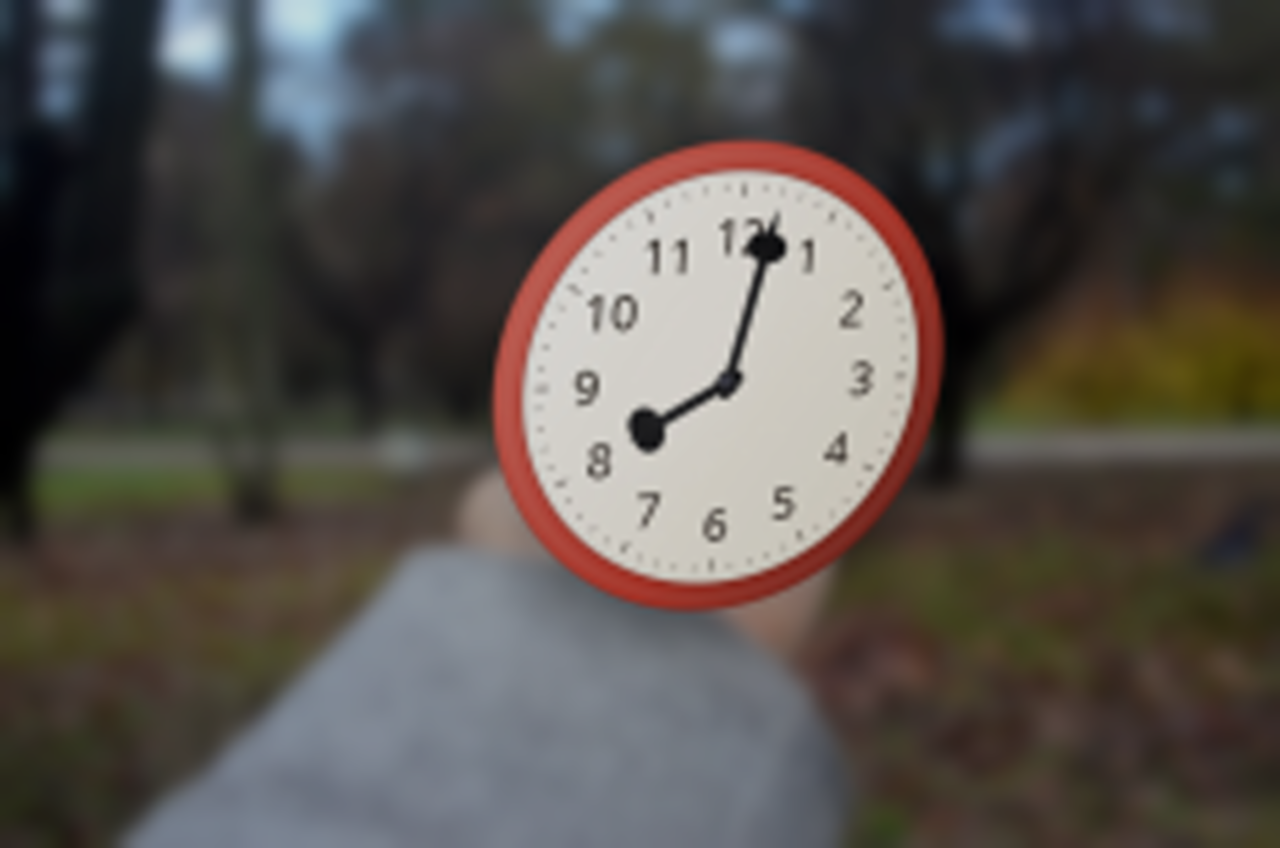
8:02
